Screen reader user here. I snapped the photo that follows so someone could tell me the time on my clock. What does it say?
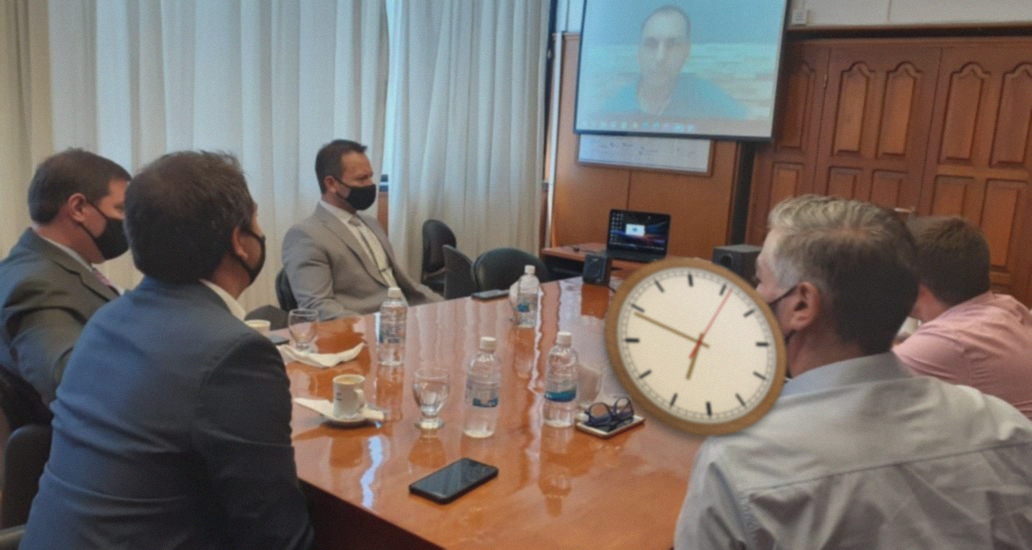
6:49:06
